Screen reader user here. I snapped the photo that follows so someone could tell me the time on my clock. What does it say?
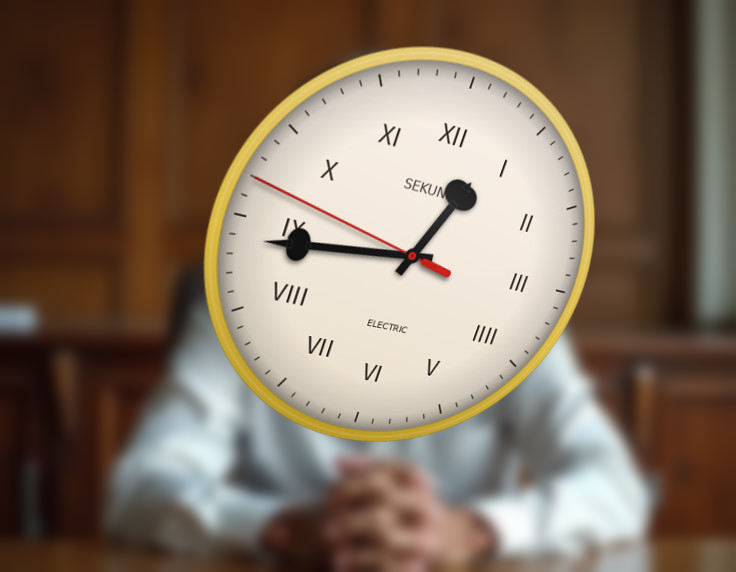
12:43:47
